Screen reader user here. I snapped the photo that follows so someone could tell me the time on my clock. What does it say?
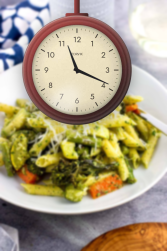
11:19
